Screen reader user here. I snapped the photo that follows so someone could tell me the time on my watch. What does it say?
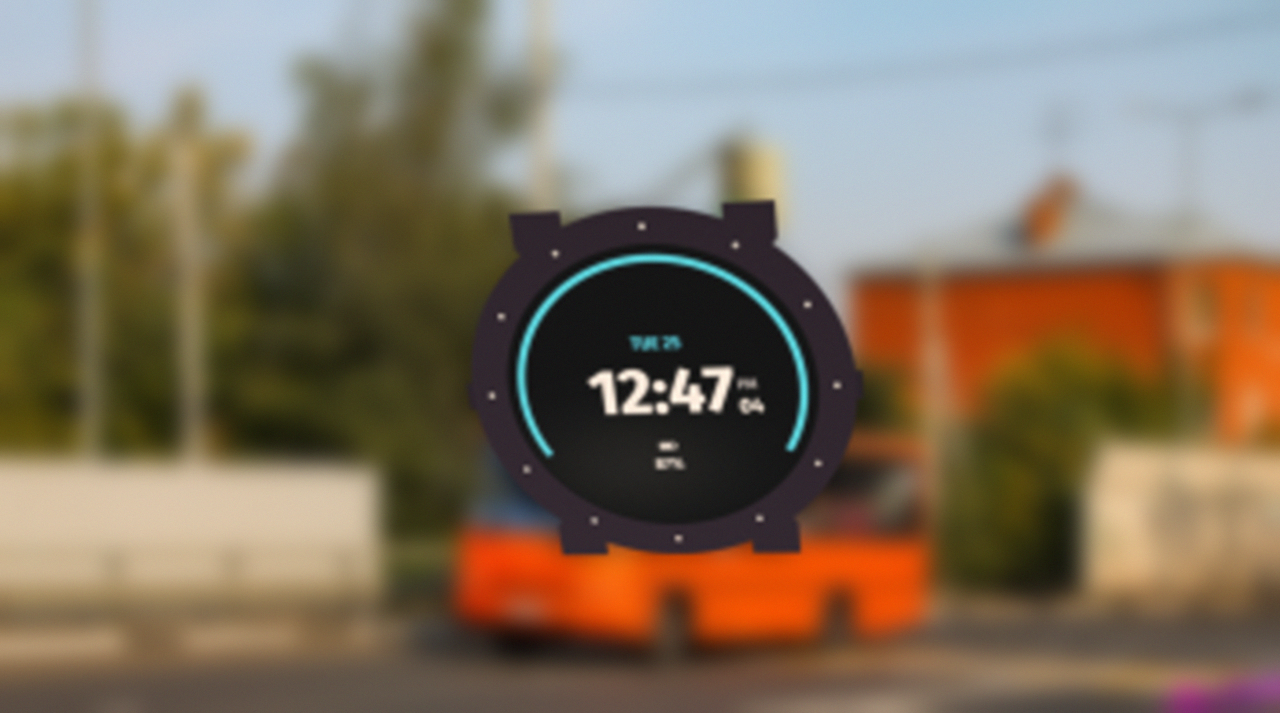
12:47
